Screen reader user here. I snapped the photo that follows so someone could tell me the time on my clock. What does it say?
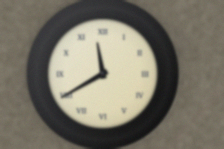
11:40
